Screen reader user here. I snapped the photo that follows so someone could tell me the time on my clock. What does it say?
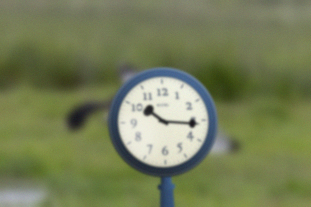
10:16
